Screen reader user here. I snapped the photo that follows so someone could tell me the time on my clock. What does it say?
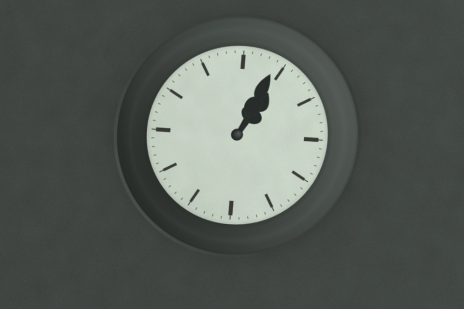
1:04
